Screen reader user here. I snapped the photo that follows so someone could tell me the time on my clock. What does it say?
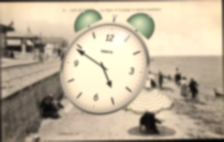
4:49
